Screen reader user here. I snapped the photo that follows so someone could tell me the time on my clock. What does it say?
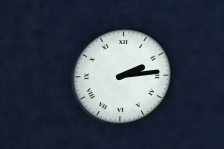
2:14
